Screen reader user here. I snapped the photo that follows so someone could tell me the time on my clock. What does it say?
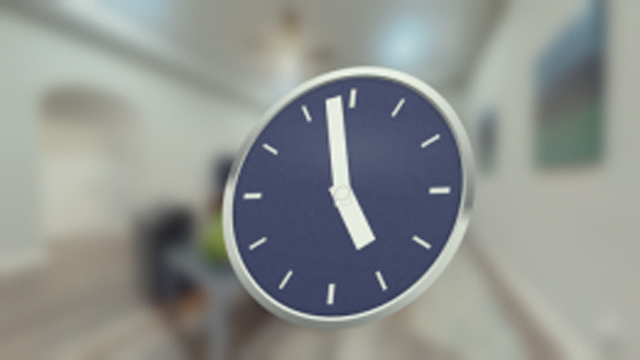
4:58
